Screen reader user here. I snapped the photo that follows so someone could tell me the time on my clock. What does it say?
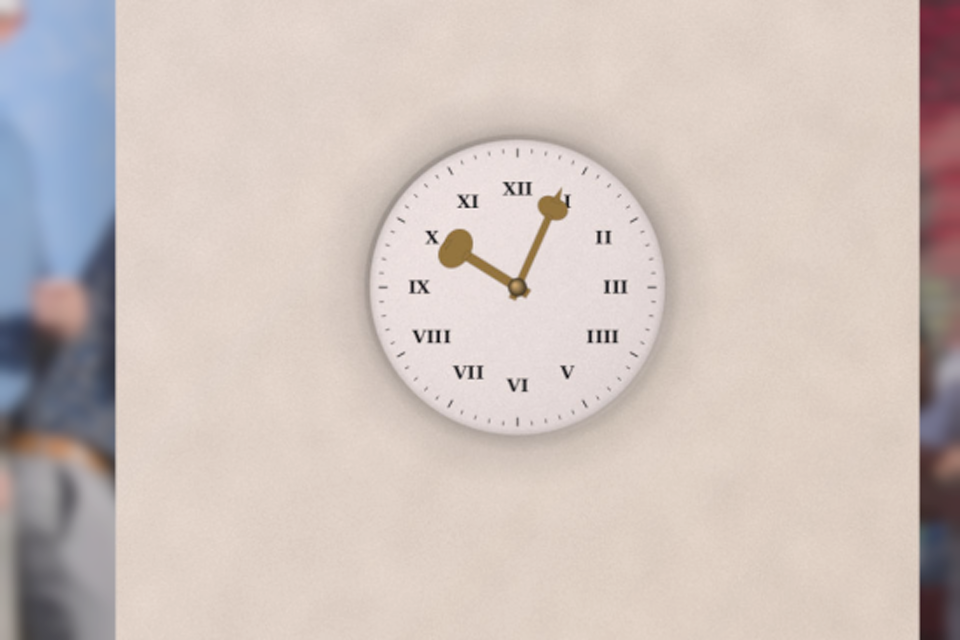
10:04
